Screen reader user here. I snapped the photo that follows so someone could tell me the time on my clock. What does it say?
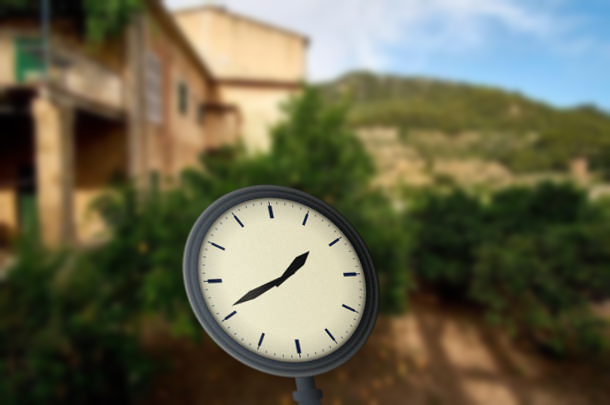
1:41
